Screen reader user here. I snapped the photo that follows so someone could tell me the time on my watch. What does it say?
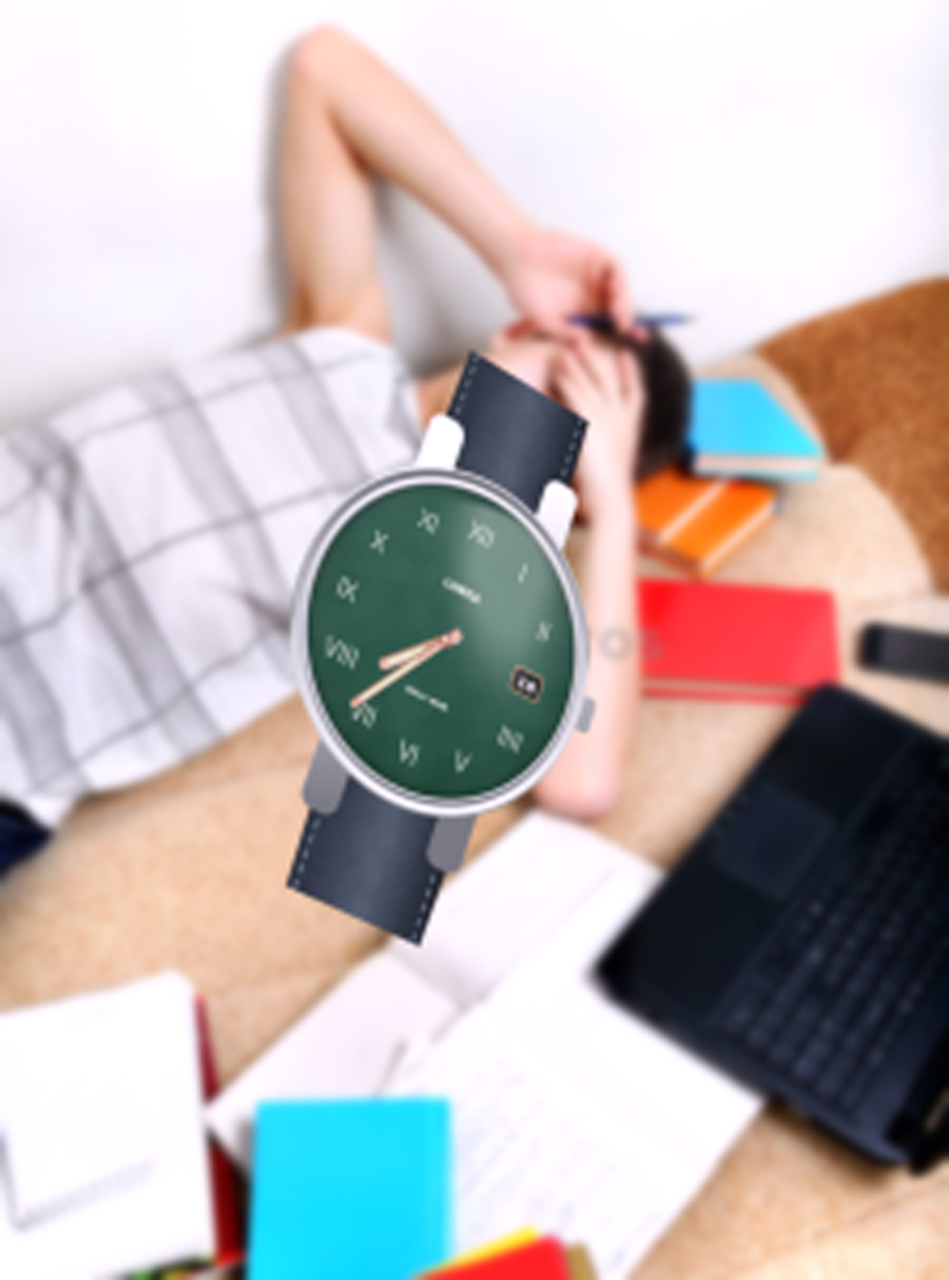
7:36
